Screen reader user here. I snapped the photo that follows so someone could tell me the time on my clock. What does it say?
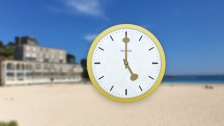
5:00
